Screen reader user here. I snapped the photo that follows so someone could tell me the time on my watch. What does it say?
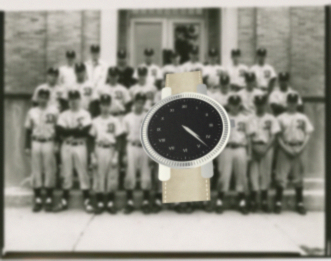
4:23
